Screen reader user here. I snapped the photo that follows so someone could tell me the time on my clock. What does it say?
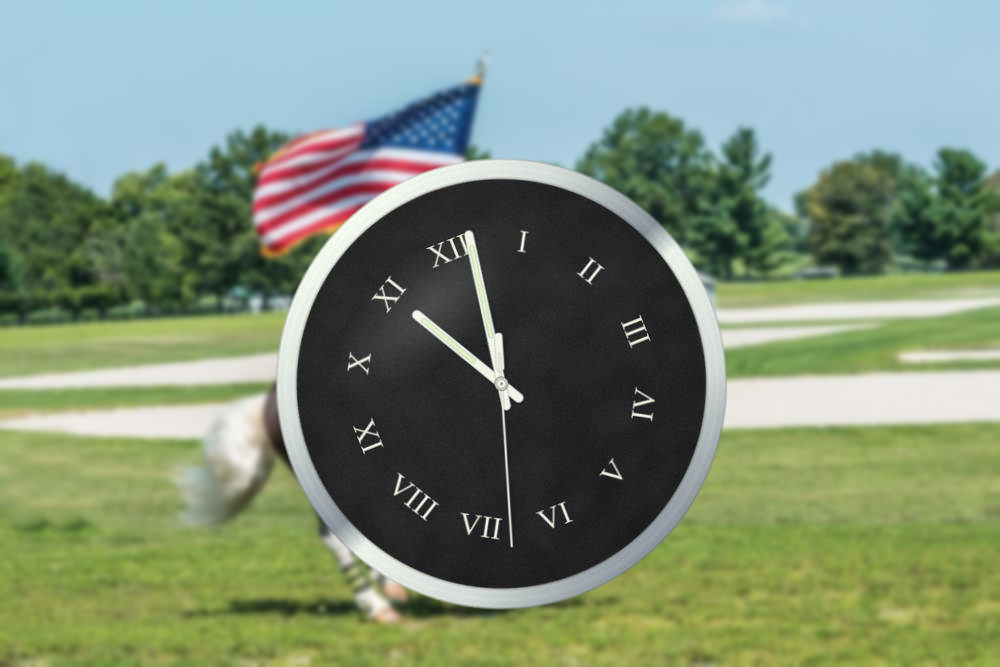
11:01:33
